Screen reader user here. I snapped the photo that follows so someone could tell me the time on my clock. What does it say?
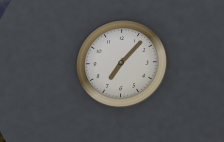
7:07
